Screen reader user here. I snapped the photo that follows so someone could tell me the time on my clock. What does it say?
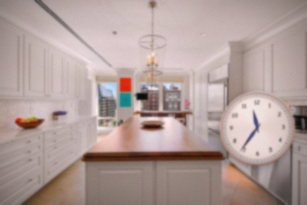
11:36
